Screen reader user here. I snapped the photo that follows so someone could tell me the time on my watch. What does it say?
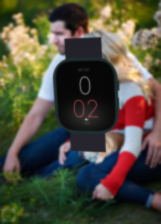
0:02
